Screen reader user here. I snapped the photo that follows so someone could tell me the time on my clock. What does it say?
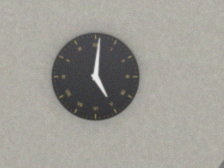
5:01
